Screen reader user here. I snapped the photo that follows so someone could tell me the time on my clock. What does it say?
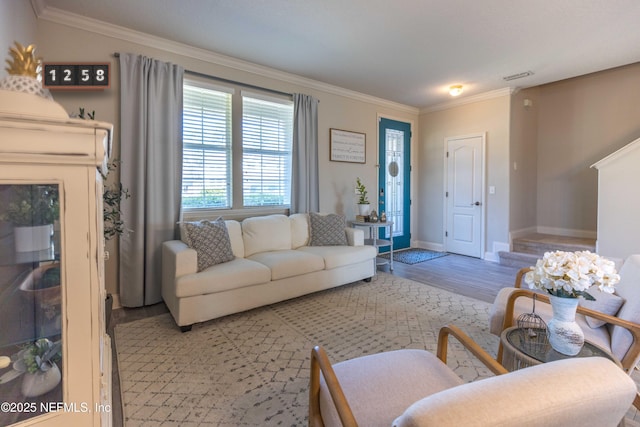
12:58
